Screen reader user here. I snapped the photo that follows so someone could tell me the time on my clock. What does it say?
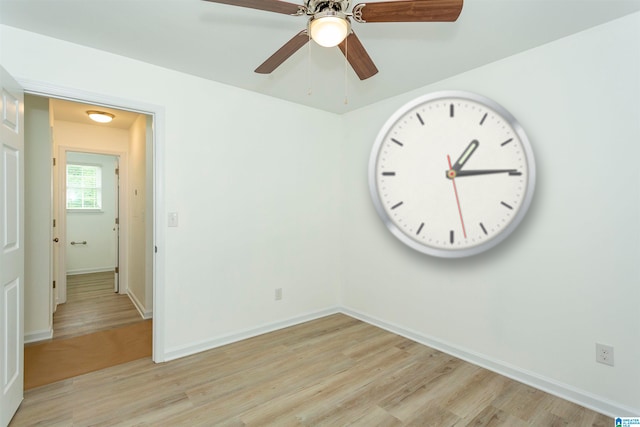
1:14:28
